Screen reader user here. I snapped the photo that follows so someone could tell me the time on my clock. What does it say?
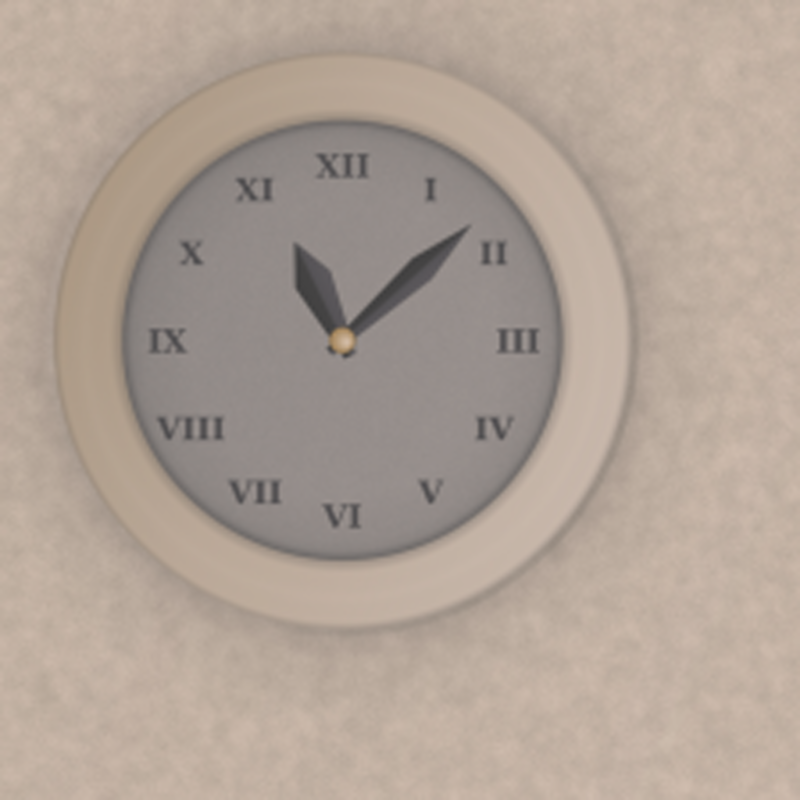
11:08
